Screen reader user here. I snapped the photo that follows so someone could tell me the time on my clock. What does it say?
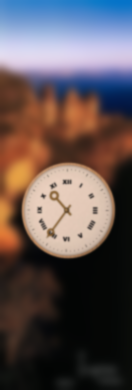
10:36
